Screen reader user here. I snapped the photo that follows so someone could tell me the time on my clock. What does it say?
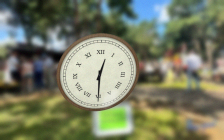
12:30
